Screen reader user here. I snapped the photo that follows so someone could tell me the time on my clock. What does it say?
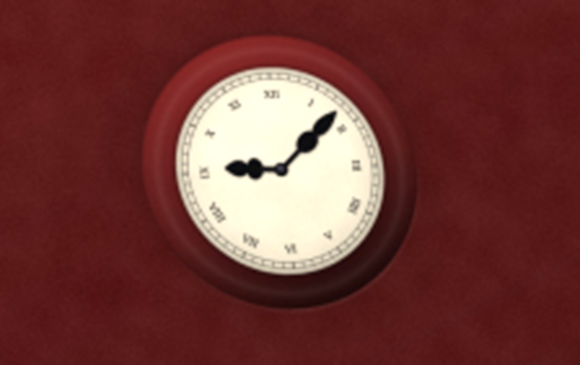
9:08
